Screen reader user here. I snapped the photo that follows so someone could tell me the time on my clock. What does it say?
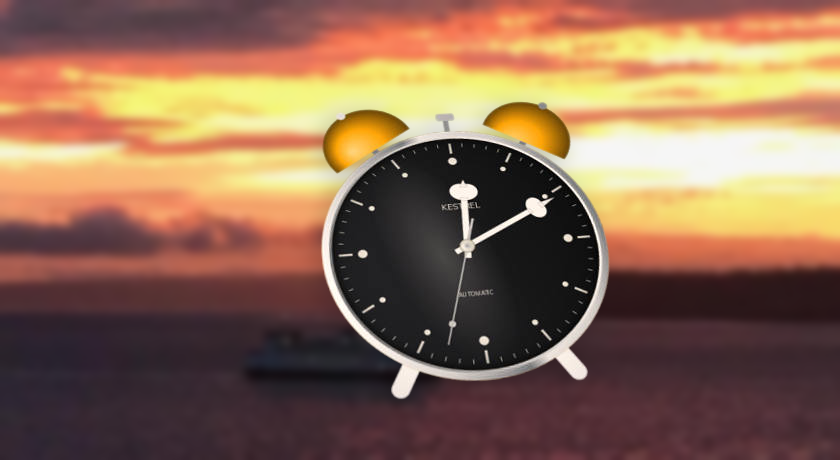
12:10:33
